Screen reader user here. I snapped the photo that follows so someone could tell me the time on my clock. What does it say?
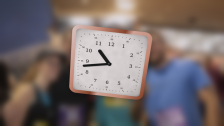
10:43
